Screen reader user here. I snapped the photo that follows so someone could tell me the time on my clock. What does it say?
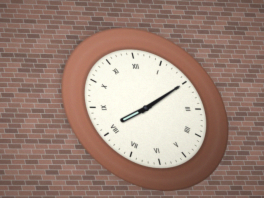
8:10
